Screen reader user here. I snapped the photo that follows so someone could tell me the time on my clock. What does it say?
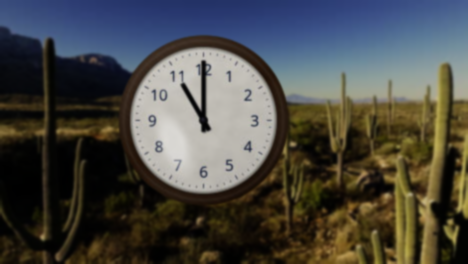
11:00
